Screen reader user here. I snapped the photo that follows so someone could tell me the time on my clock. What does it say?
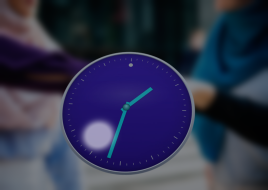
1:32
